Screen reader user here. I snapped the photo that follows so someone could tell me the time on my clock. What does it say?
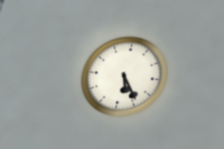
5:24
